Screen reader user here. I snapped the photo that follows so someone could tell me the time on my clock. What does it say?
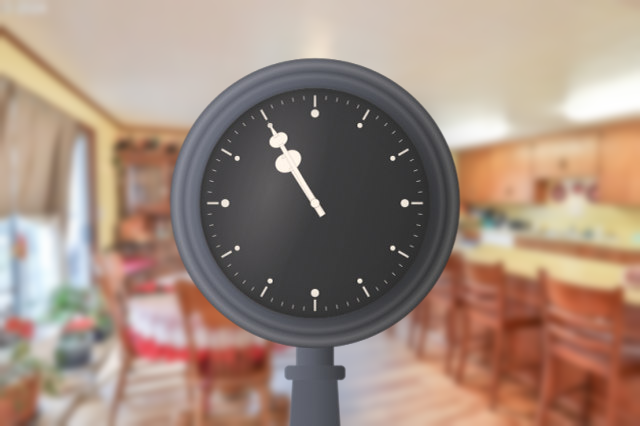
10:55
